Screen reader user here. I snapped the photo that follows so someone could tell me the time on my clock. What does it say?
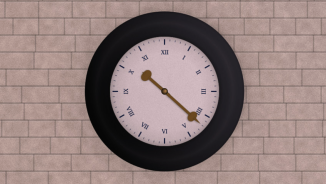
10:22
